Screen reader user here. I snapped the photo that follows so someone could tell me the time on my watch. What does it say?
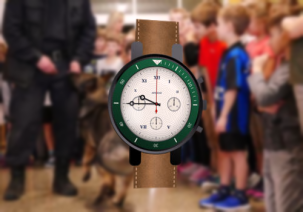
9:45
